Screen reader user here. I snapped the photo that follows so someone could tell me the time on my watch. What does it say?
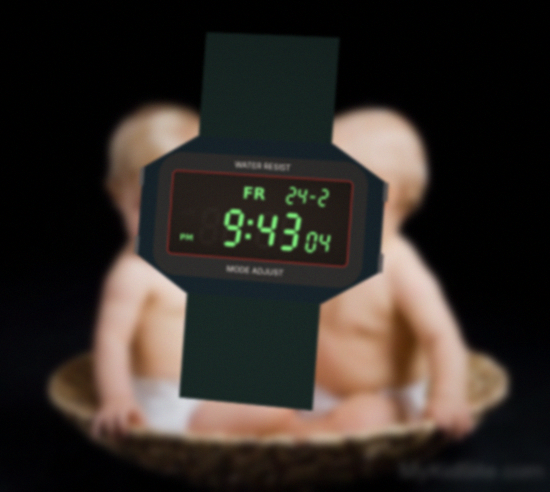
9:43:04
